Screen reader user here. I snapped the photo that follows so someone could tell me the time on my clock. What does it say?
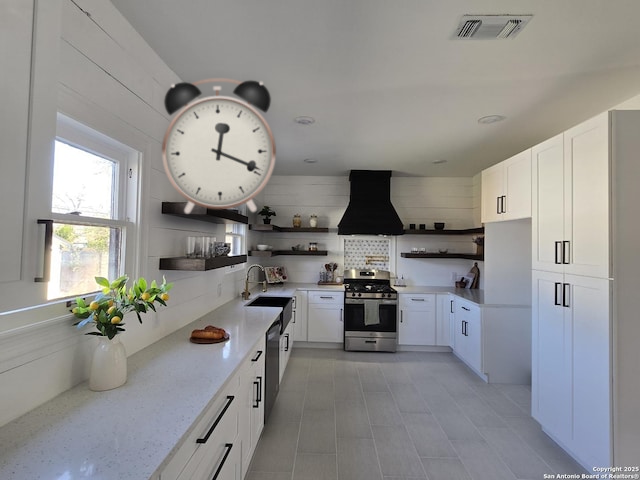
12:19
